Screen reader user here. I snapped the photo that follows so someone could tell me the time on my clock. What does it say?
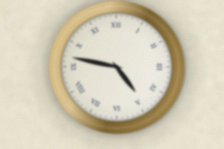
4:47
